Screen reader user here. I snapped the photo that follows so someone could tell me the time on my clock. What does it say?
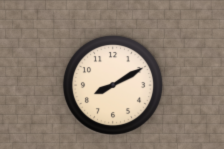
8:10
